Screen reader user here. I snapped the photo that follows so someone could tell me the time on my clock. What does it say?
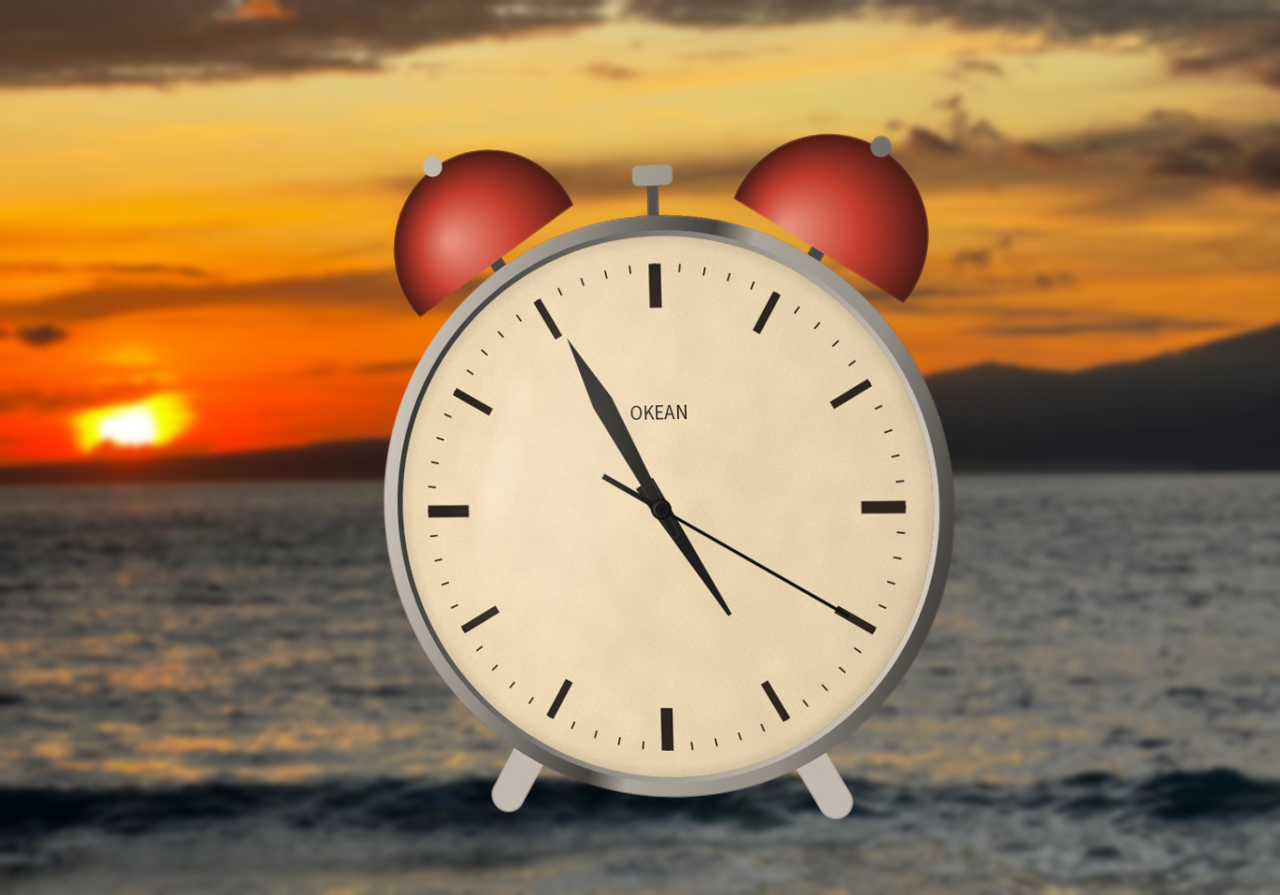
4:55:20
